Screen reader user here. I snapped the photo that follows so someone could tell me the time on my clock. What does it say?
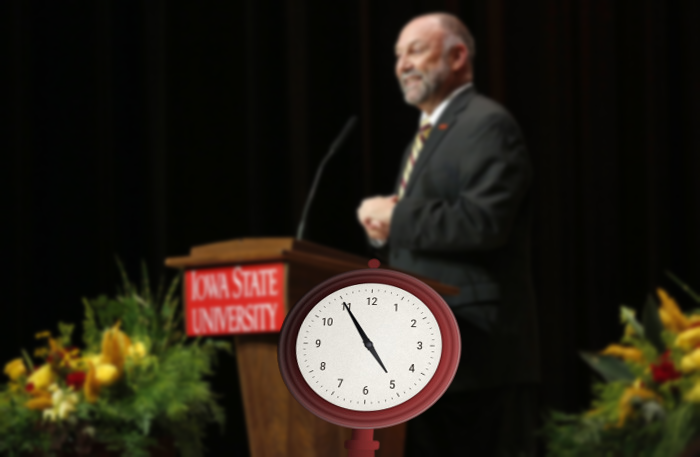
4:55
